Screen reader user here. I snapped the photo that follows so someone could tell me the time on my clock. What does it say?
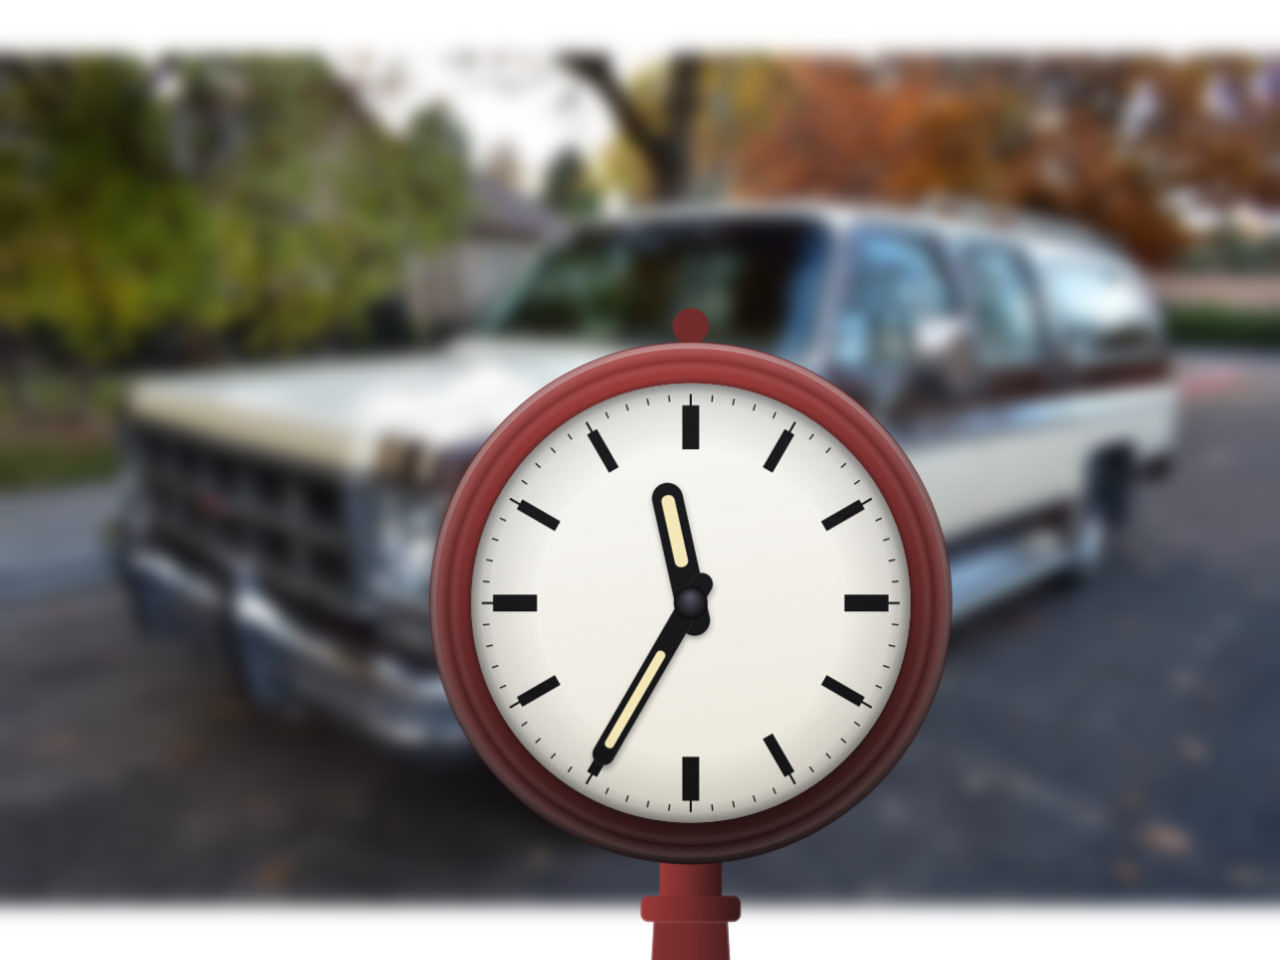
11:35
